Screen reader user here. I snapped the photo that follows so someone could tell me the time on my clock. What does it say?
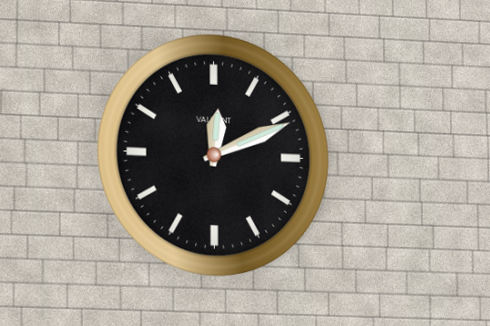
12:11
